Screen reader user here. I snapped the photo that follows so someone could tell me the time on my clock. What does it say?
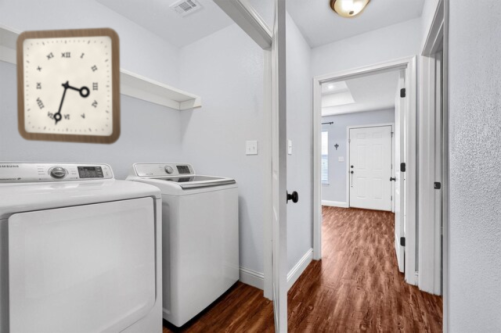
3:33
